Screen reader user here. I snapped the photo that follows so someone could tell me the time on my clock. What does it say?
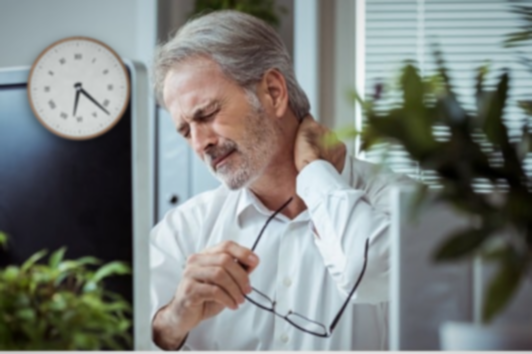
6:22
